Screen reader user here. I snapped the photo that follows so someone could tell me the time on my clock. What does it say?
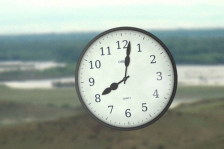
8:02
